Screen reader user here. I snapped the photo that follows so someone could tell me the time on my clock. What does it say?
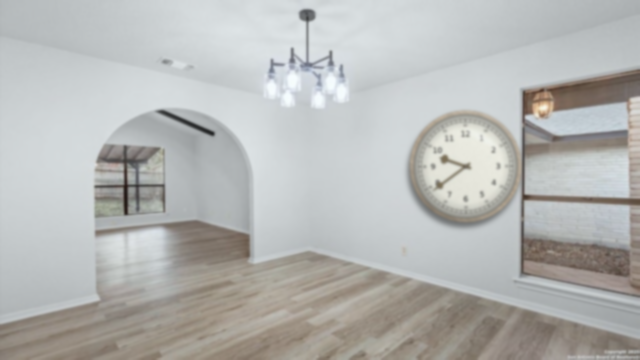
9:39
